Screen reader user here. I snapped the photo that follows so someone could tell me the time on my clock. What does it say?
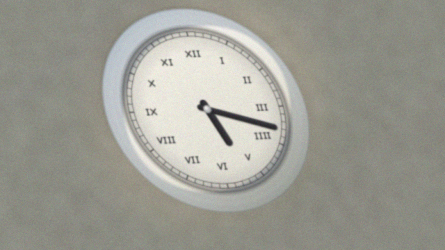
5:18
